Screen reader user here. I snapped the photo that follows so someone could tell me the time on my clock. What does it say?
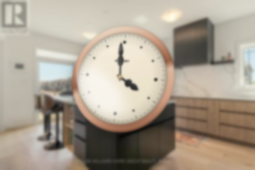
3:59
